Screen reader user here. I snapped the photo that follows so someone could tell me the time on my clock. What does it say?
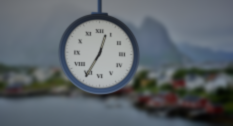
12:35
